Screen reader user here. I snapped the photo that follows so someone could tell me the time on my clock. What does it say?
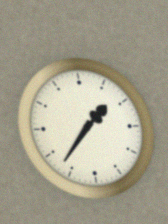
1:37
